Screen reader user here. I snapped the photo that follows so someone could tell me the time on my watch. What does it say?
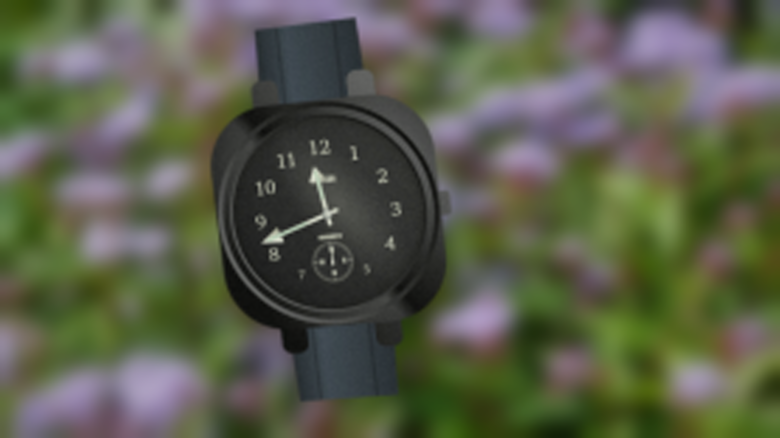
11:42
